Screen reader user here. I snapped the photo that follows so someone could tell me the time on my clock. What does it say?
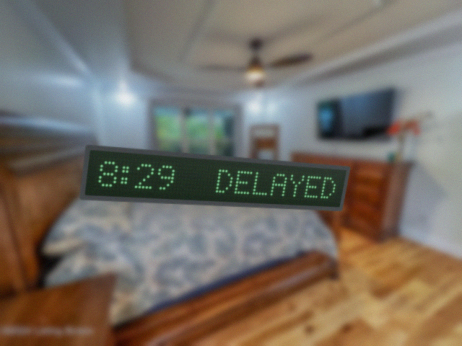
8:29
